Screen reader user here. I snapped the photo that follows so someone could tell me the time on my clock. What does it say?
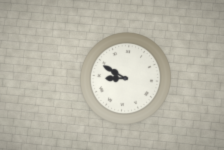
8:49
